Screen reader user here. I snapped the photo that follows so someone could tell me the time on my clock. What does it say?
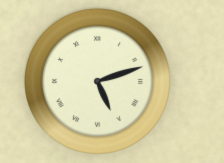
5:12
